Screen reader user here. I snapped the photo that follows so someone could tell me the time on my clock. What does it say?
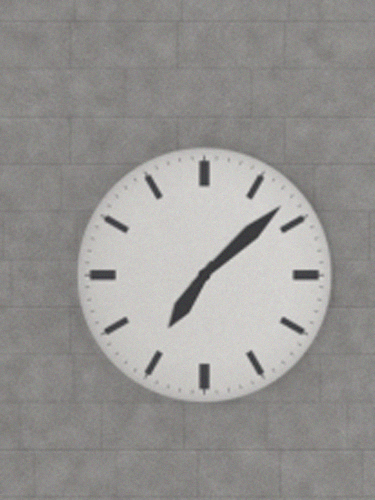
7:08
